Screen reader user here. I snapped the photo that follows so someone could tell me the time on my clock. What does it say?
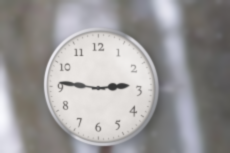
2:46
